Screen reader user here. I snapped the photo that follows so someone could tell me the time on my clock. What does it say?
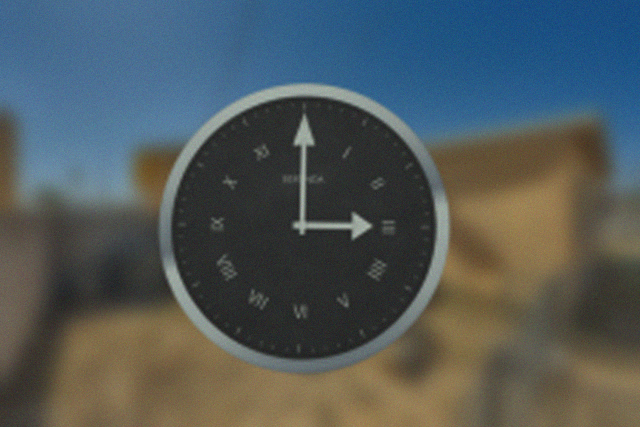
3:00
